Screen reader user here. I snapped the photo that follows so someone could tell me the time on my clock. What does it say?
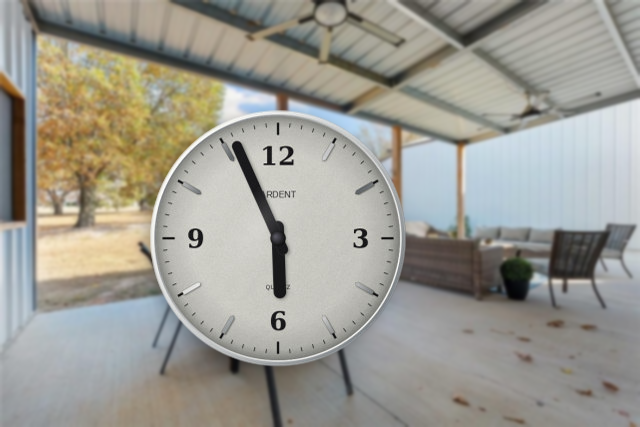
5:56
